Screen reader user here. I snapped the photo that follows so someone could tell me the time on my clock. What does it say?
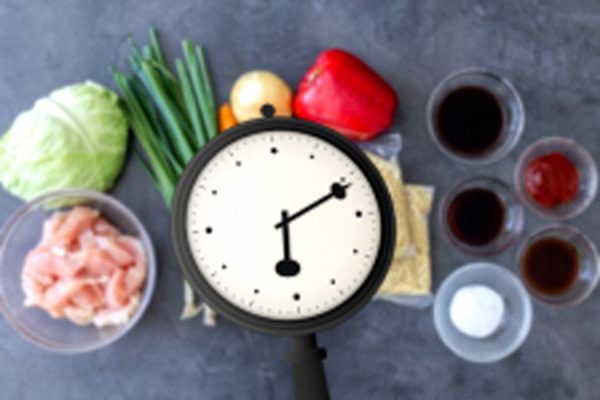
6:11
